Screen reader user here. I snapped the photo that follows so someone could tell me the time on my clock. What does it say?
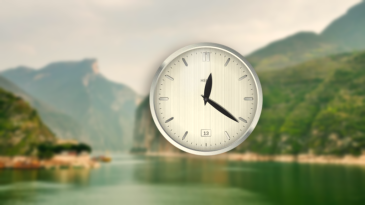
12:21
